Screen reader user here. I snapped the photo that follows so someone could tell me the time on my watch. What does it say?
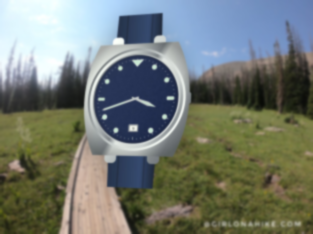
3:42
